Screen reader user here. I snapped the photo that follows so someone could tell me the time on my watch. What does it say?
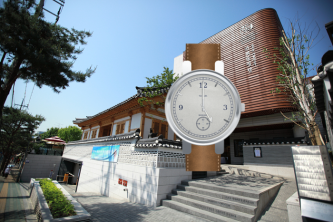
5:00
